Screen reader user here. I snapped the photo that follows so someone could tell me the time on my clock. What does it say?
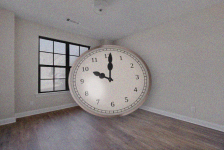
10:01
